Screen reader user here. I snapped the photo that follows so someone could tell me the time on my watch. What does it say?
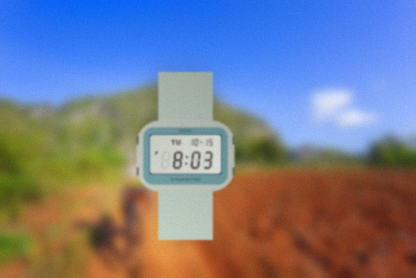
8:03
